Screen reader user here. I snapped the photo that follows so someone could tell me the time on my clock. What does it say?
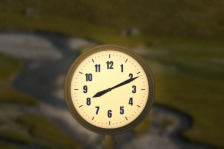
8:11
